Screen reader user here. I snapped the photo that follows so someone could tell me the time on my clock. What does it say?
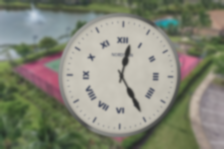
12:25
